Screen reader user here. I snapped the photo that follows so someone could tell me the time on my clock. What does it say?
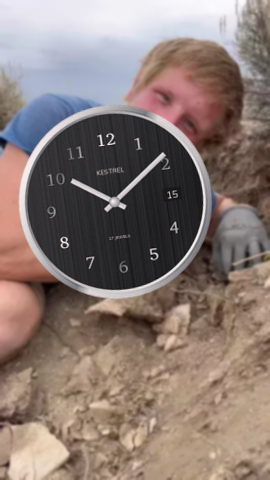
10:09
